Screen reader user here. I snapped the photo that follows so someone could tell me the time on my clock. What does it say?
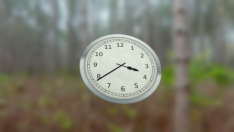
3:39
